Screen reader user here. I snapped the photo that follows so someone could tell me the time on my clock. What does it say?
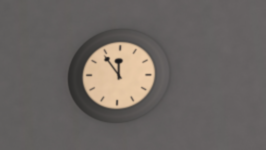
11:54
